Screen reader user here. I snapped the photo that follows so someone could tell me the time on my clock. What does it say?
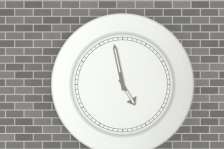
4:58
